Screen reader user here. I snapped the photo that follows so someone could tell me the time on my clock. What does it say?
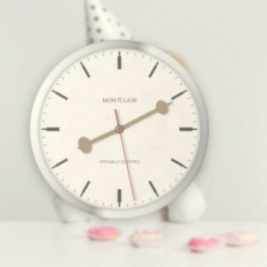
8:10:28
